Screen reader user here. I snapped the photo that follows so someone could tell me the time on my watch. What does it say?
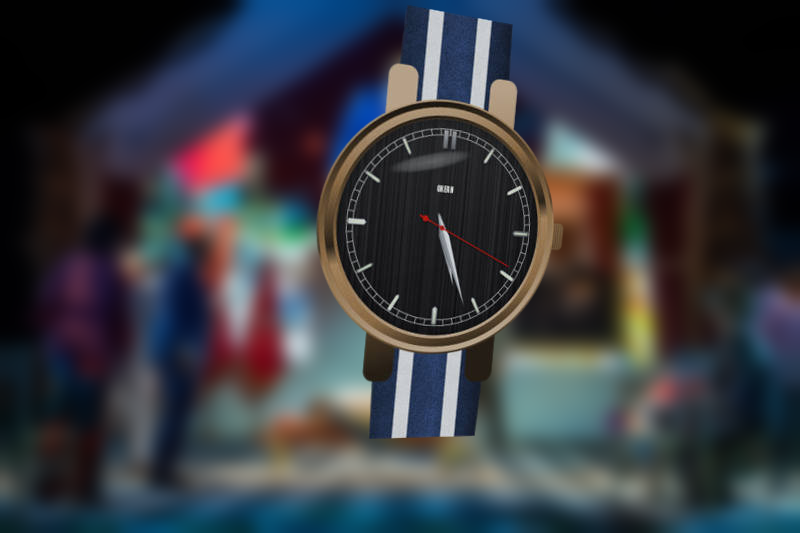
5:26:19
